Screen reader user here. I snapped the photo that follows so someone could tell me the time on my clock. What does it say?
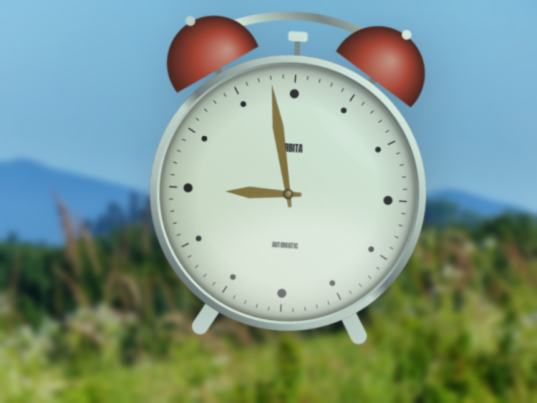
8:58
